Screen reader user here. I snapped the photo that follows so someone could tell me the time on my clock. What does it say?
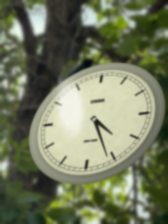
4:26
